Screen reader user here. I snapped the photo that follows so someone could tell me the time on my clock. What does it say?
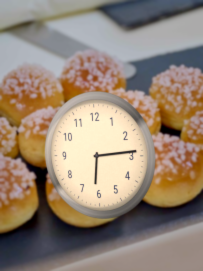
6:14
